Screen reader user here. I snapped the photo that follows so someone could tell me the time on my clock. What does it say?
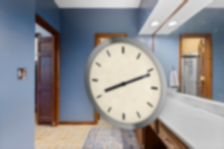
8:11
